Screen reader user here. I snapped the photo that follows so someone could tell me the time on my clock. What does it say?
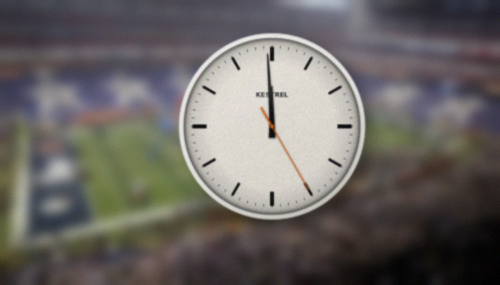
11:59:25
